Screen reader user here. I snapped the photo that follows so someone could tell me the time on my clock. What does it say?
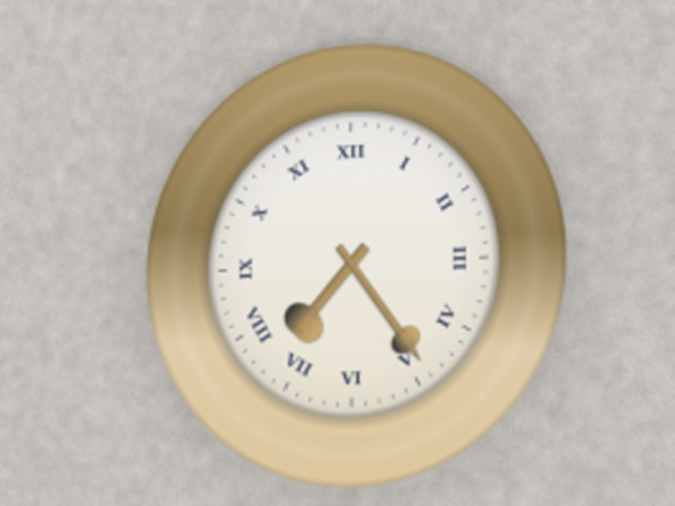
7:24
